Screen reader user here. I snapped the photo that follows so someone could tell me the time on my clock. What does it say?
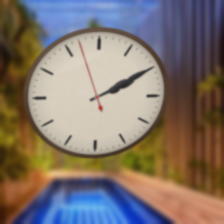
2:09:57
